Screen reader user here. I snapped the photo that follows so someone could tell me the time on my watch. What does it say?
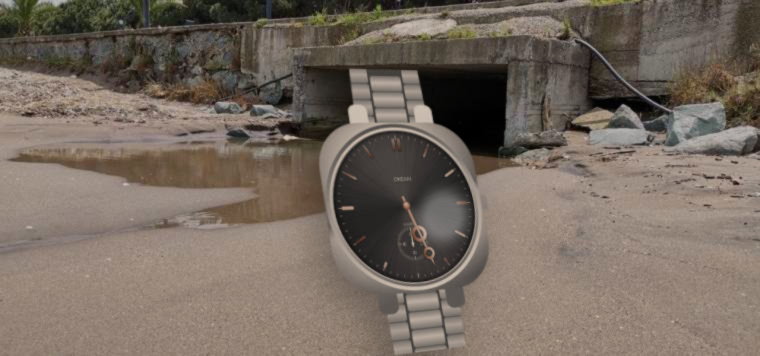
5:27
